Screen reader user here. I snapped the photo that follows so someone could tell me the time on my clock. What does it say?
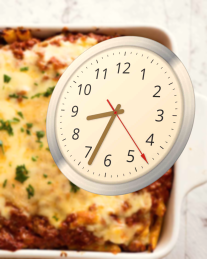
8:33:23
